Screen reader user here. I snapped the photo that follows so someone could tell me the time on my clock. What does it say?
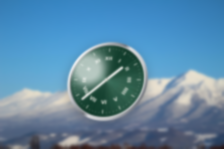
1:38
